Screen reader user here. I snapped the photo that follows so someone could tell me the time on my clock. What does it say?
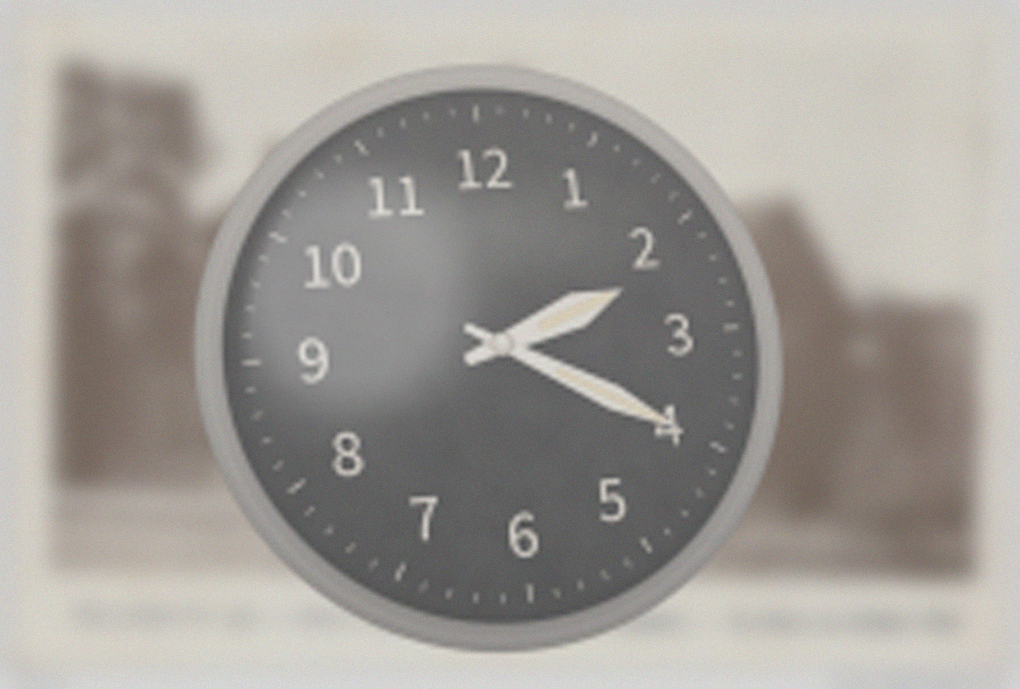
2:20
